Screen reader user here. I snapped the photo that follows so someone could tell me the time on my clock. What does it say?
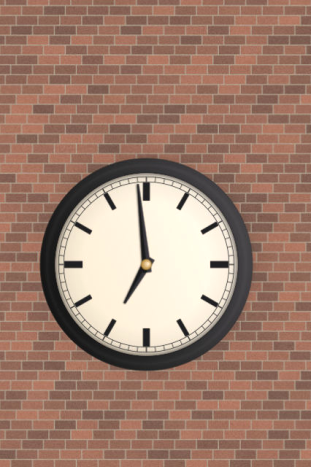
6:59
